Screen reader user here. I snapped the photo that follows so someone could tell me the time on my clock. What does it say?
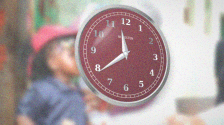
11:39
